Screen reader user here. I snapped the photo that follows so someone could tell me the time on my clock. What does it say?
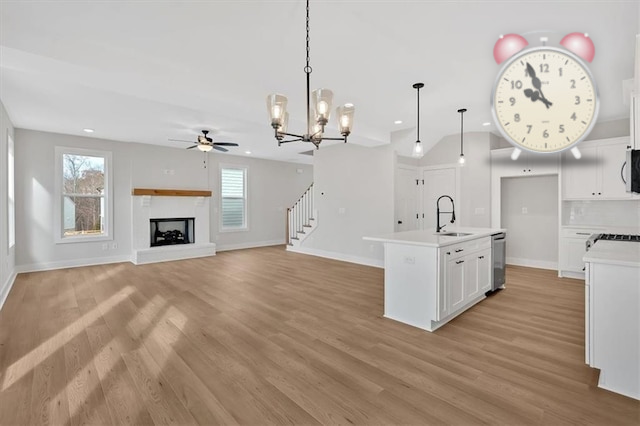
9:56
